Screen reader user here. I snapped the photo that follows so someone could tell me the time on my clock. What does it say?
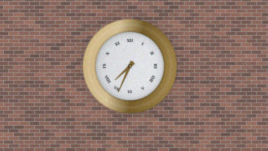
7:34
